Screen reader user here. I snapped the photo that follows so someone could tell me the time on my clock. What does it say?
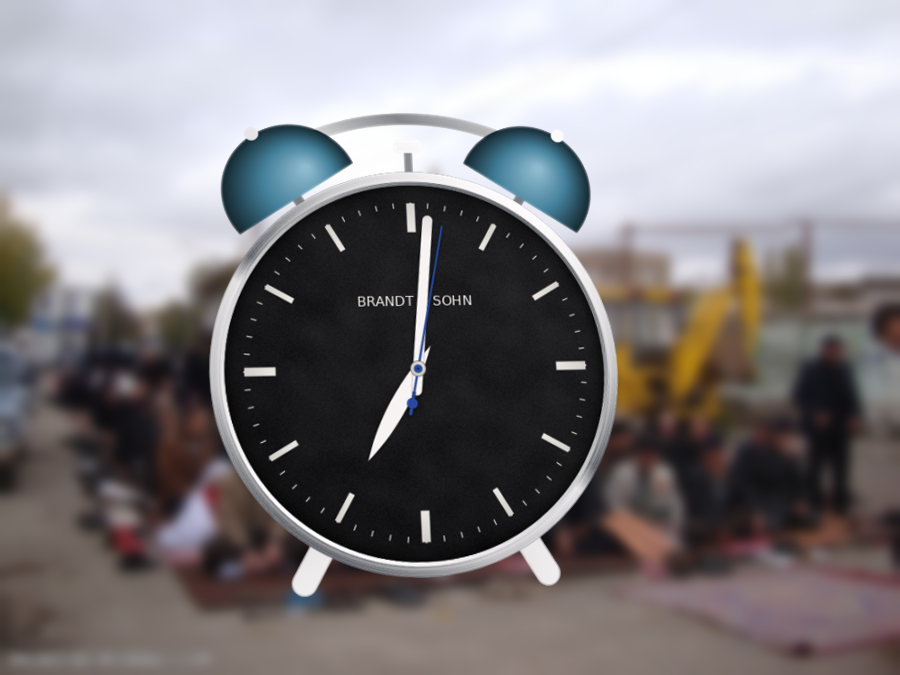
7:01:02
